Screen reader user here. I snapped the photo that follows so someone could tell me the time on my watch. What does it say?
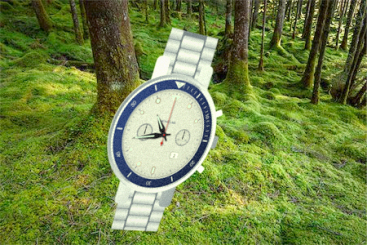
10:43
